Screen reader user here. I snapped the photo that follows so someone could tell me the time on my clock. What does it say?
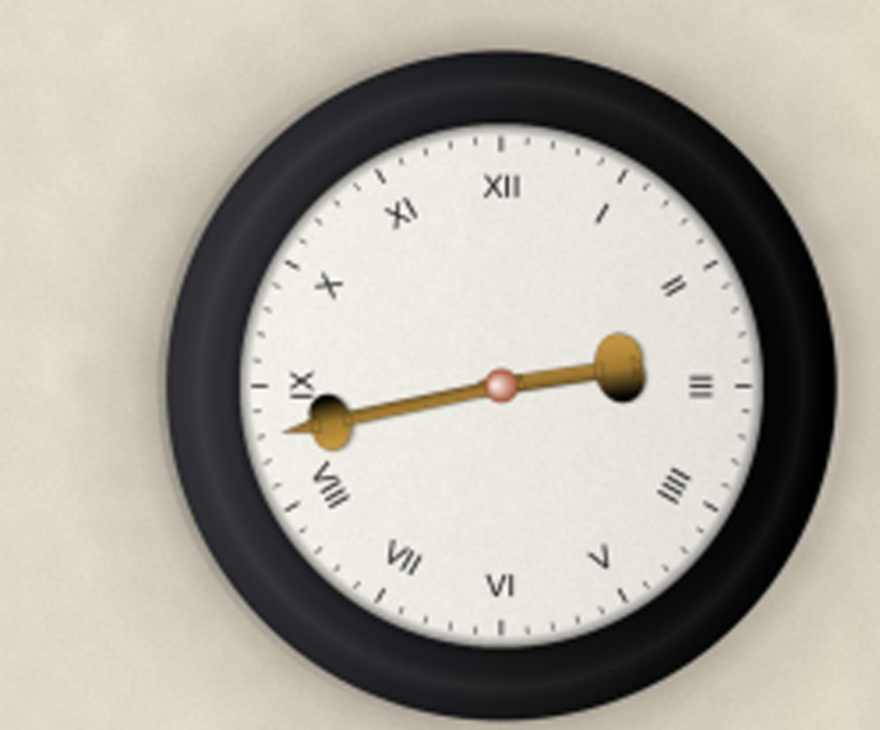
2:43
